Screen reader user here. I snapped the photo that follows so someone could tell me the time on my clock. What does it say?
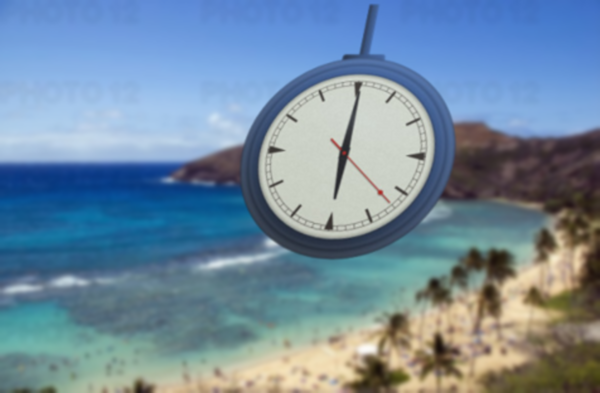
6:00:22
